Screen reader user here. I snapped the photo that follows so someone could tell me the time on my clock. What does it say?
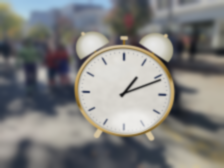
1:11
